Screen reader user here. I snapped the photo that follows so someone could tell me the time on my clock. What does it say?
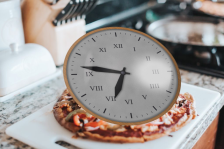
6:47
